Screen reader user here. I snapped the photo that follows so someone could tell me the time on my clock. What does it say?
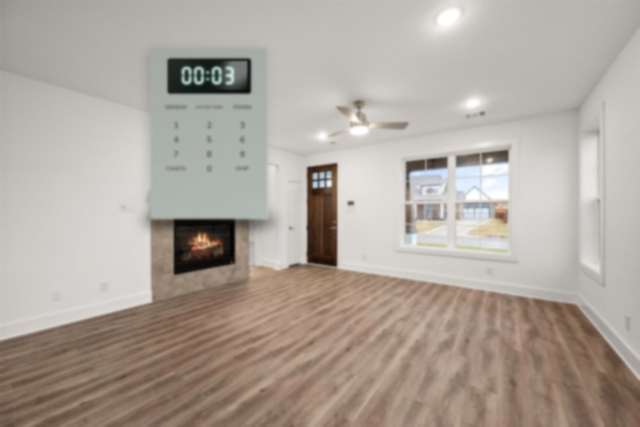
0:03
